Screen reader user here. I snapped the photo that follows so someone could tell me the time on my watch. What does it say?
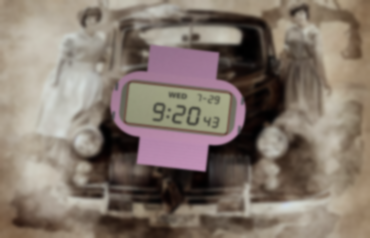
9:20
